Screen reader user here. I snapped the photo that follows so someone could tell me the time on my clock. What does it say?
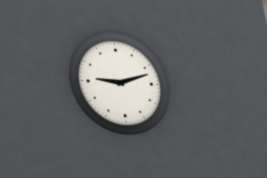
9:12
